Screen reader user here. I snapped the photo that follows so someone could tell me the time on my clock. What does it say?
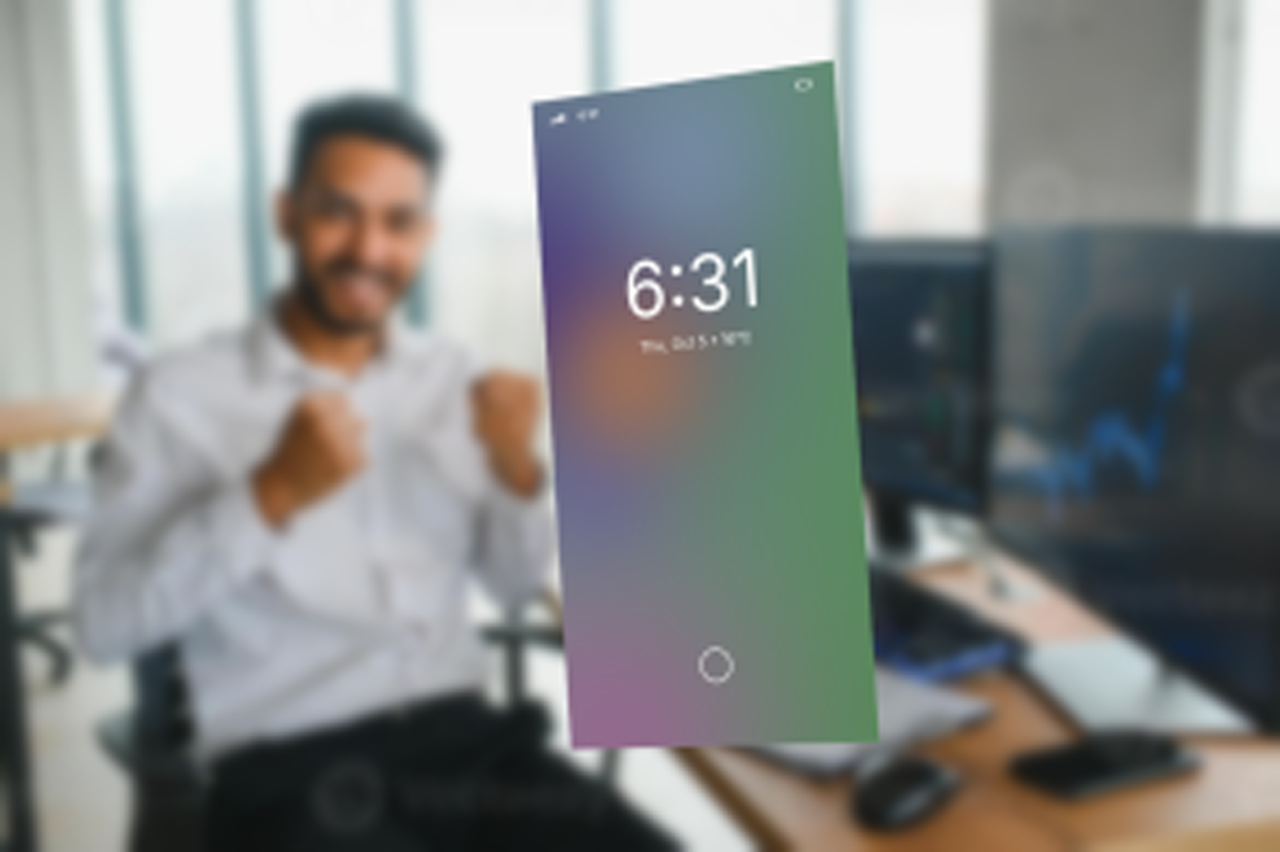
6:31
